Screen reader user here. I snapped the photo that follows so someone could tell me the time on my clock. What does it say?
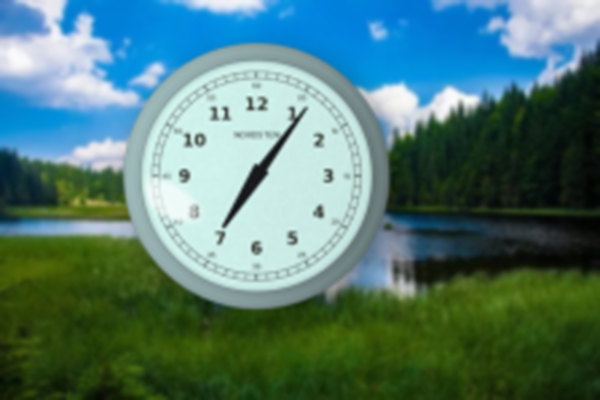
7:06
